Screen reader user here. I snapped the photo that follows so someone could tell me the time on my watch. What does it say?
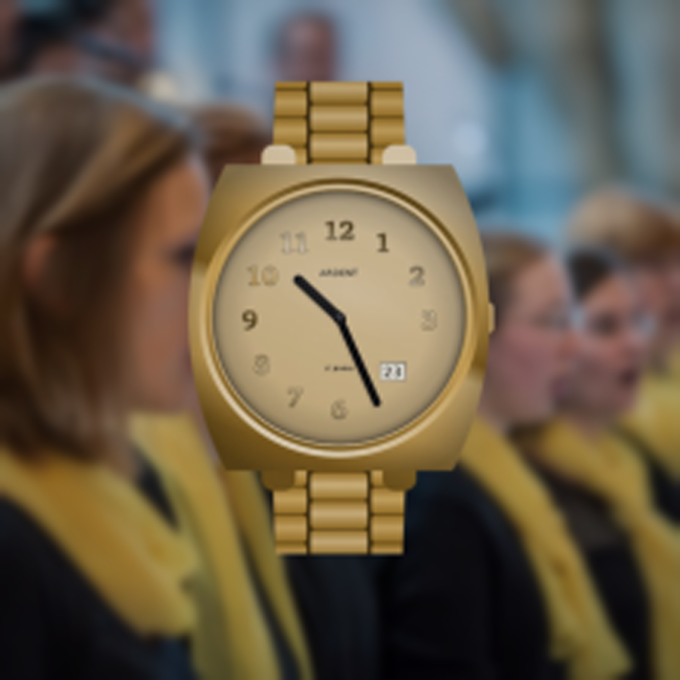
10:26
